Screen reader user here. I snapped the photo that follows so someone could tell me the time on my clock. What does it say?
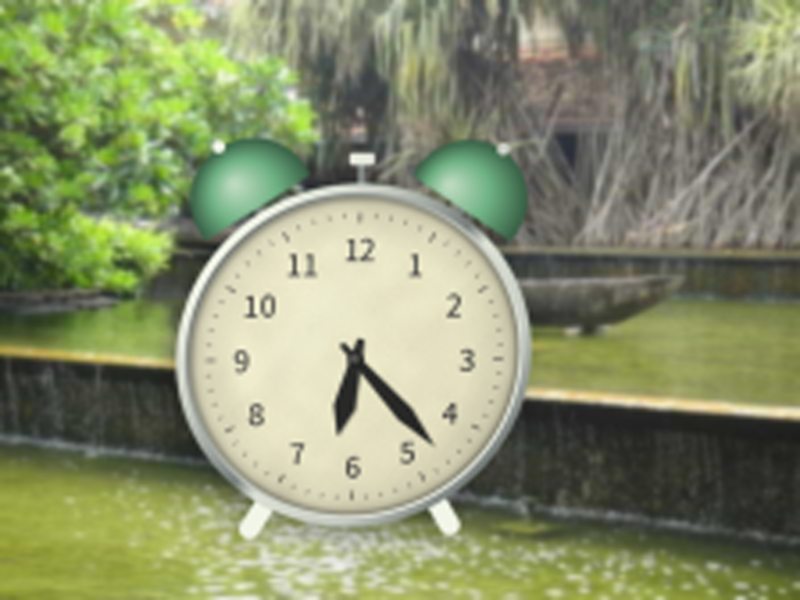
6:23
